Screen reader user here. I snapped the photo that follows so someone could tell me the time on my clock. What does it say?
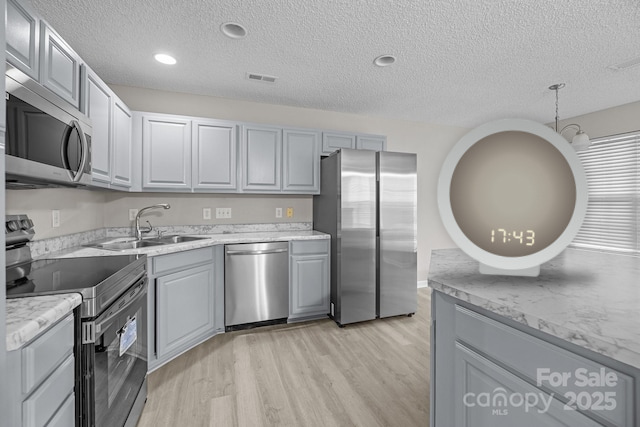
17:43
